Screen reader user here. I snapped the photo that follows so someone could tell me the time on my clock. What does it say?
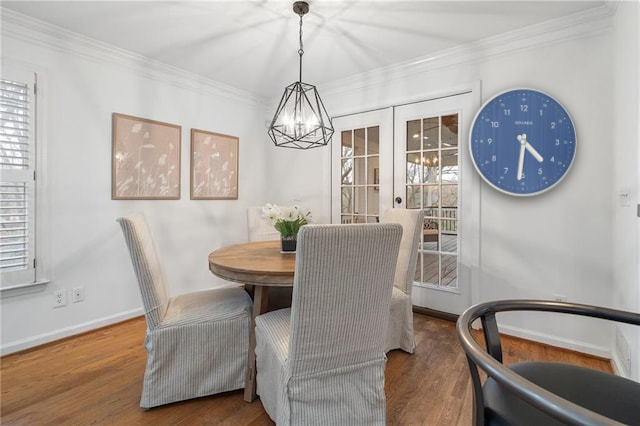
4:31
